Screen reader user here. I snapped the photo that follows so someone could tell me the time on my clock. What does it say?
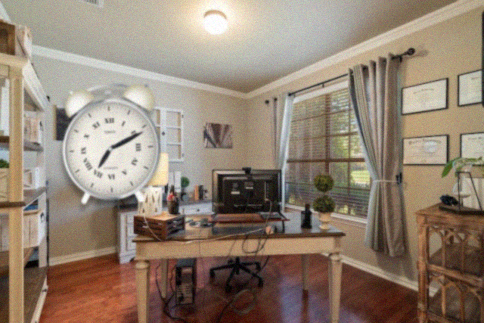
7:11
